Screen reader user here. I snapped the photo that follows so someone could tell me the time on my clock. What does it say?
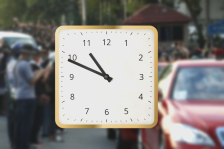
10:49
